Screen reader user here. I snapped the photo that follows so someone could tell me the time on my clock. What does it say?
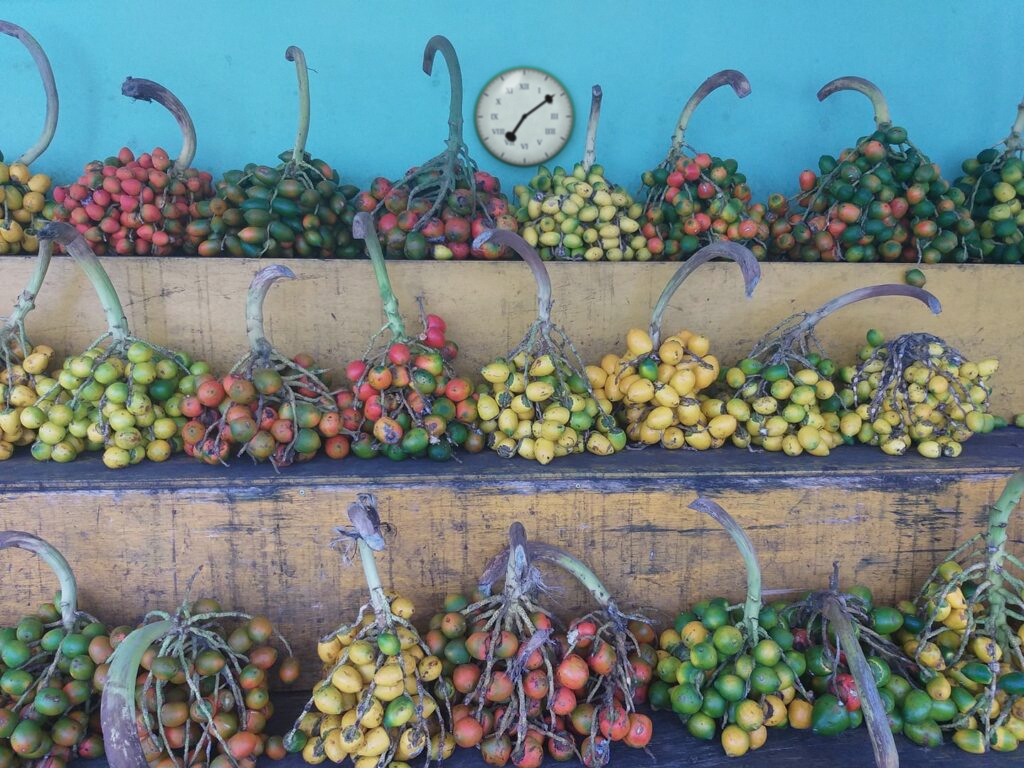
7:09
